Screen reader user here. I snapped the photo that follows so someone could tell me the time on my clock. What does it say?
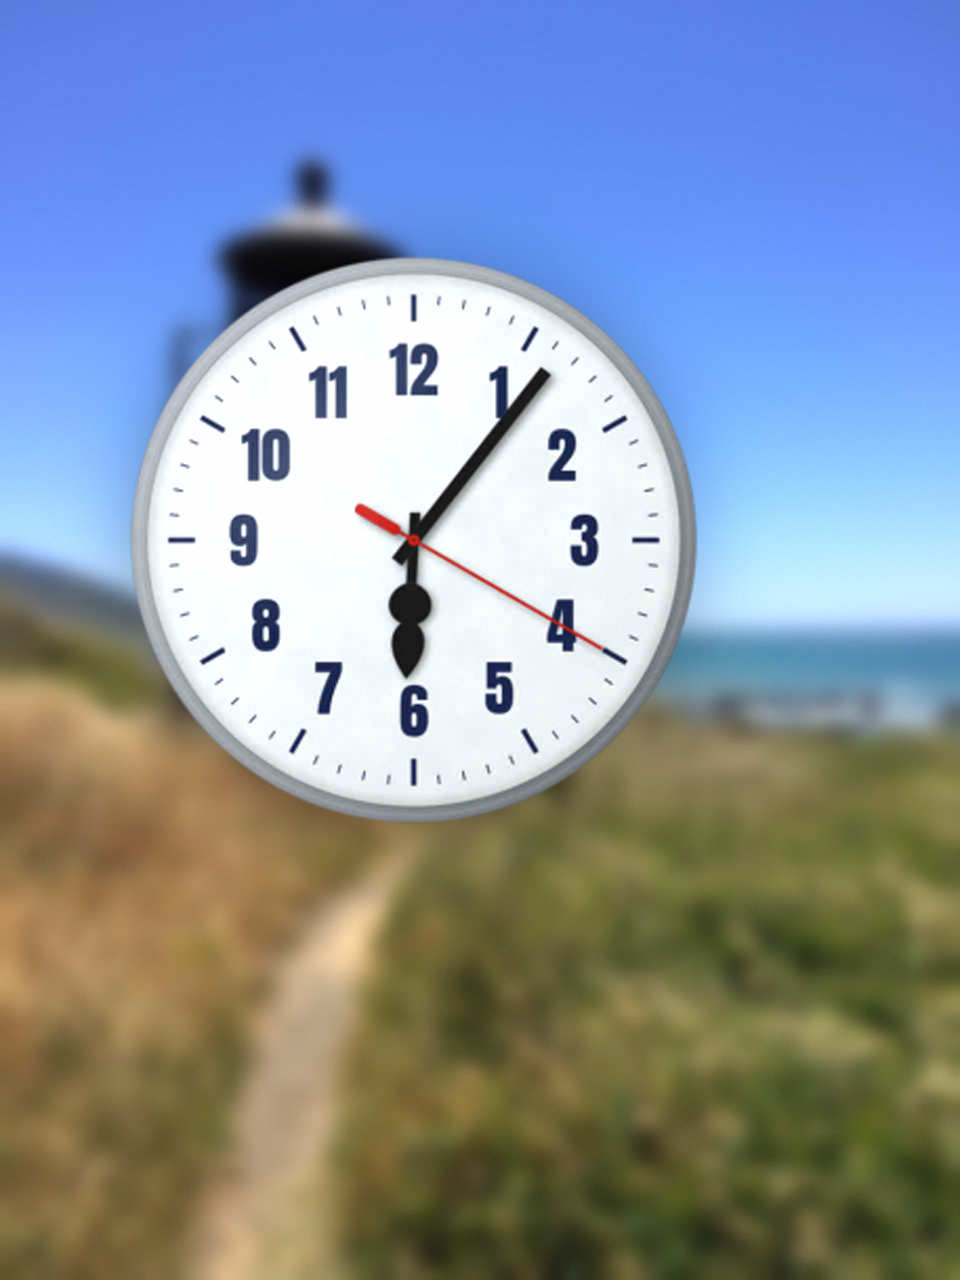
6:06:20
